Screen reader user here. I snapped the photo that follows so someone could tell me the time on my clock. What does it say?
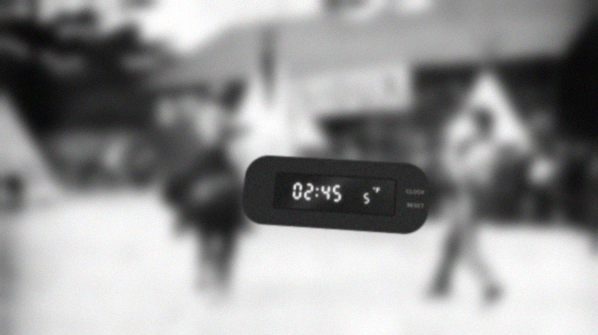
2:45
